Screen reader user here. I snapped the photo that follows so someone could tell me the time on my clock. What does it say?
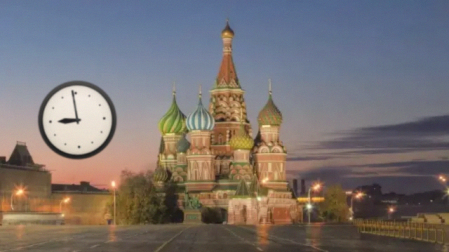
8:59
